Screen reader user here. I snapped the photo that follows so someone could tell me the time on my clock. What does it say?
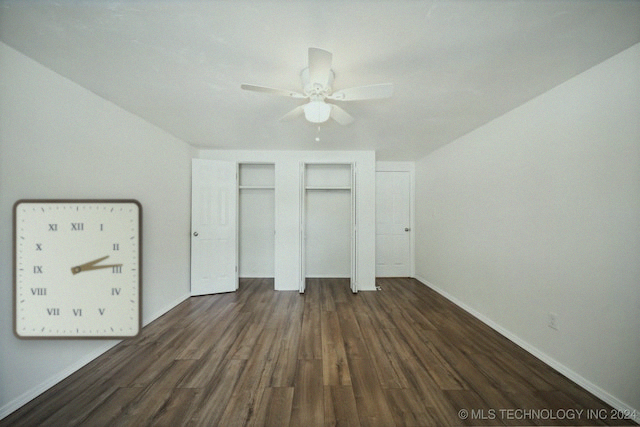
2:14
